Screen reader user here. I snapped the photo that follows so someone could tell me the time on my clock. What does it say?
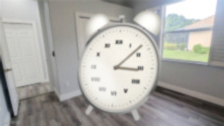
3:08
